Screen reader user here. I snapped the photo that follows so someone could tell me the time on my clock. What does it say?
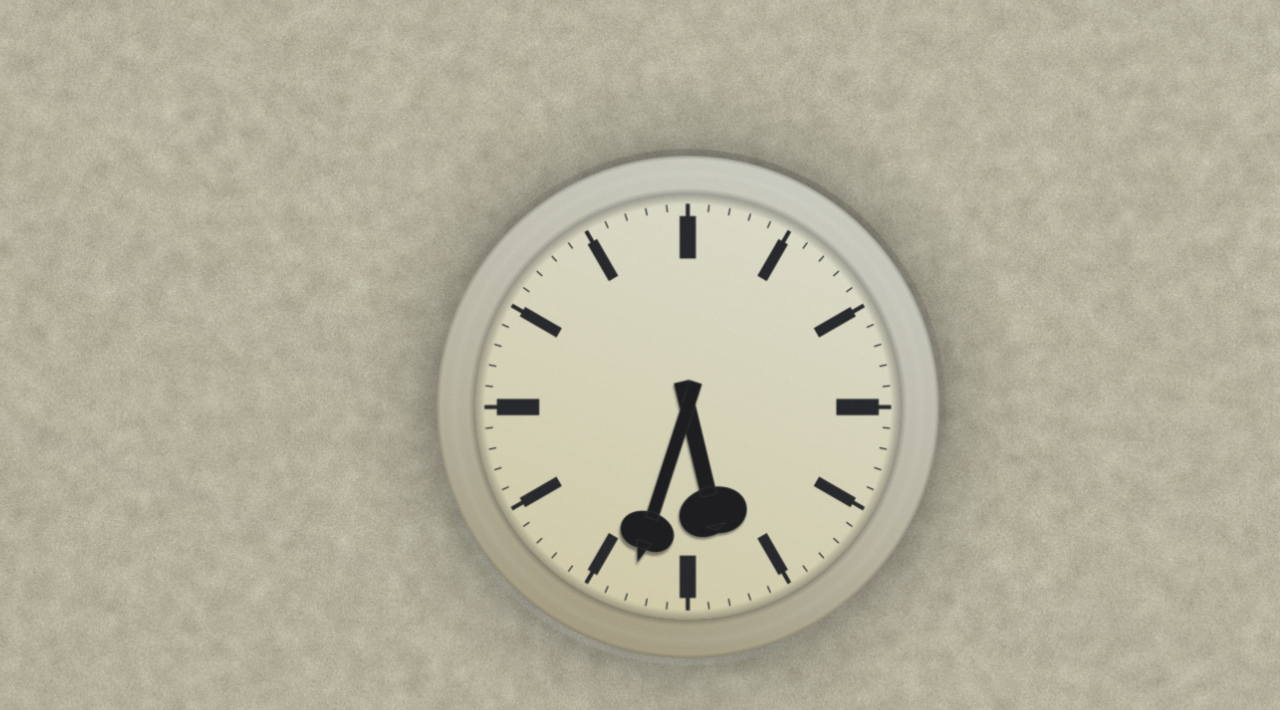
5:33
